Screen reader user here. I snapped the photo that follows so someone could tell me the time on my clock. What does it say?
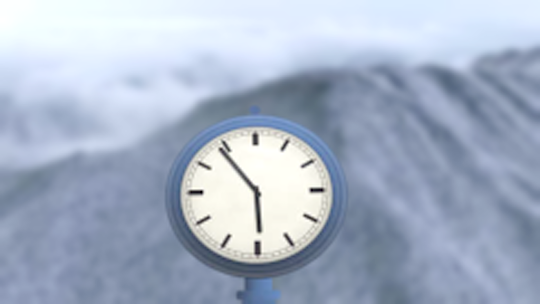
5:54
